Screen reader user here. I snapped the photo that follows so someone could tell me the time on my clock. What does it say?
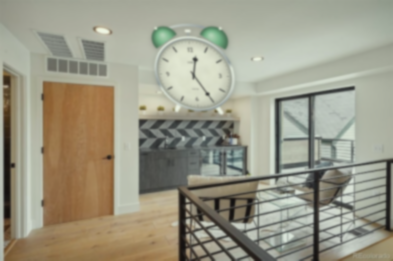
12:25
